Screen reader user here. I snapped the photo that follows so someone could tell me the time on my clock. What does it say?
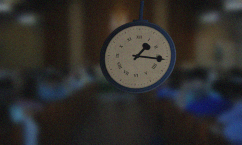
1:16
